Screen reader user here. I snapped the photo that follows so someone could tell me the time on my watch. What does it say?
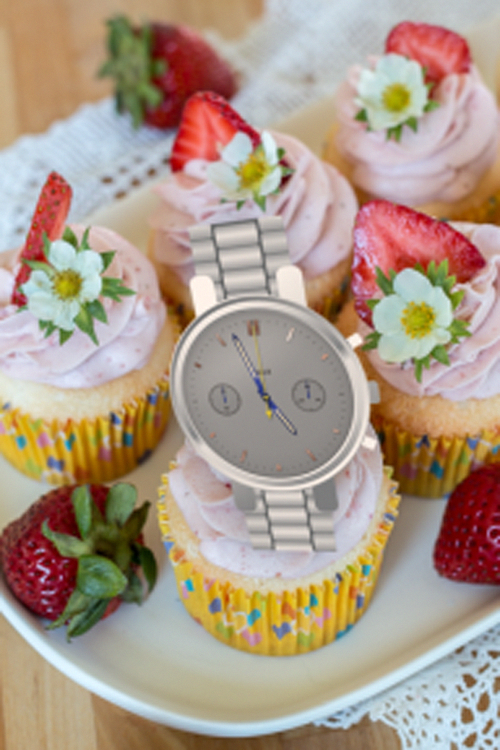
4:57
